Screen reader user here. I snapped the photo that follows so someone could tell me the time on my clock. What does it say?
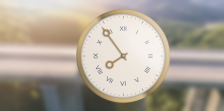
7:54
